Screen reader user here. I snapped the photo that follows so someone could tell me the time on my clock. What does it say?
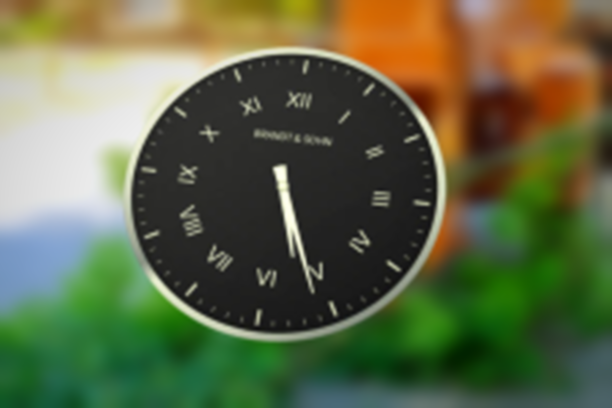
5:26
